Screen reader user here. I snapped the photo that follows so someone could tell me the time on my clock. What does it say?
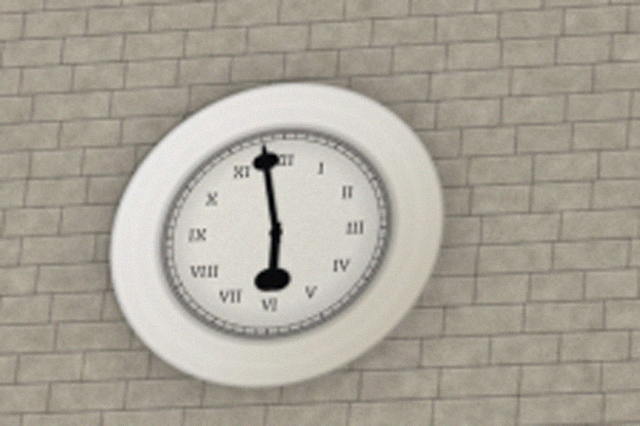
5:58
